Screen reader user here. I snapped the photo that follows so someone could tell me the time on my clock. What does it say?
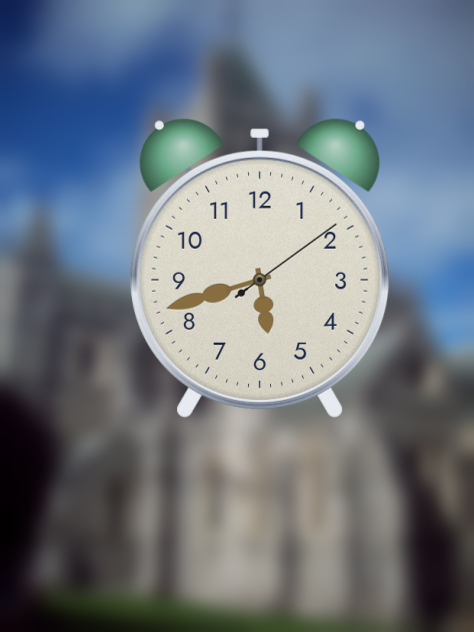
5:42:09
